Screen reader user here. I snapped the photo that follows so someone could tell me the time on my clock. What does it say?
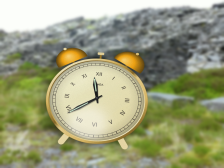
11:39
